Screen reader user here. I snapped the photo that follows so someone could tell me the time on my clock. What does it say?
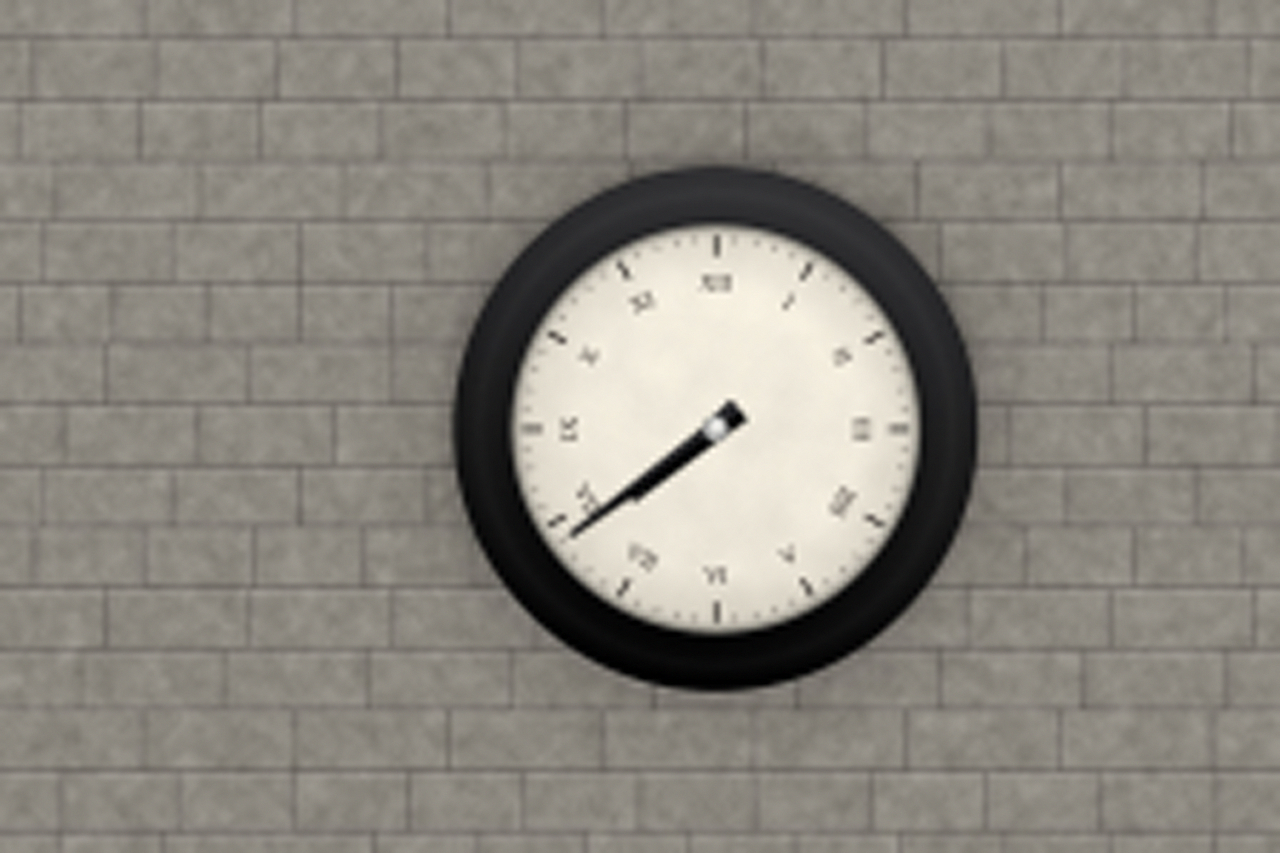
7:39
